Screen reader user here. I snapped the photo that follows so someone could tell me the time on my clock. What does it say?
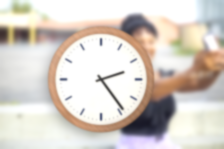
2:24
